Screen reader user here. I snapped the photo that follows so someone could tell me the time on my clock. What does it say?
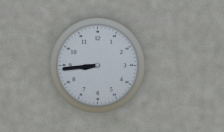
8:44
